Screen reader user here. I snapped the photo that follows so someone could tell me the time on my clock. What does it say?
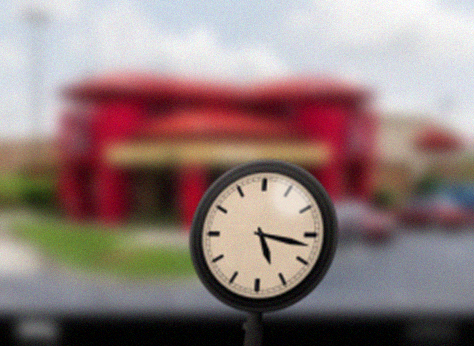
5:17
